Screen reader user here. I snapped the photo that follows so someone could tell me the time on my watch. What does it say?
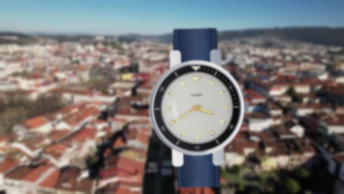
3:40
